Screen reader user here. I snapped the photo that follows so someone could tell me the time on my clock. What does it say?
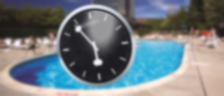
5:54
